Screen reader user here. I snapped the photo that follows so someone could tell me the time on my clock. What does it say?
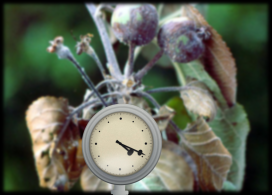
4:19
